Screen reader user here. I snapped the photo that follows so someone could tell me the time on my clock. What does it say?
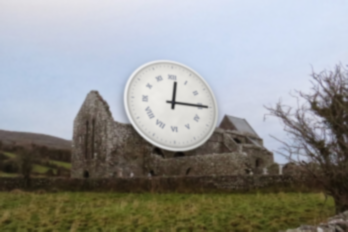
12:15
